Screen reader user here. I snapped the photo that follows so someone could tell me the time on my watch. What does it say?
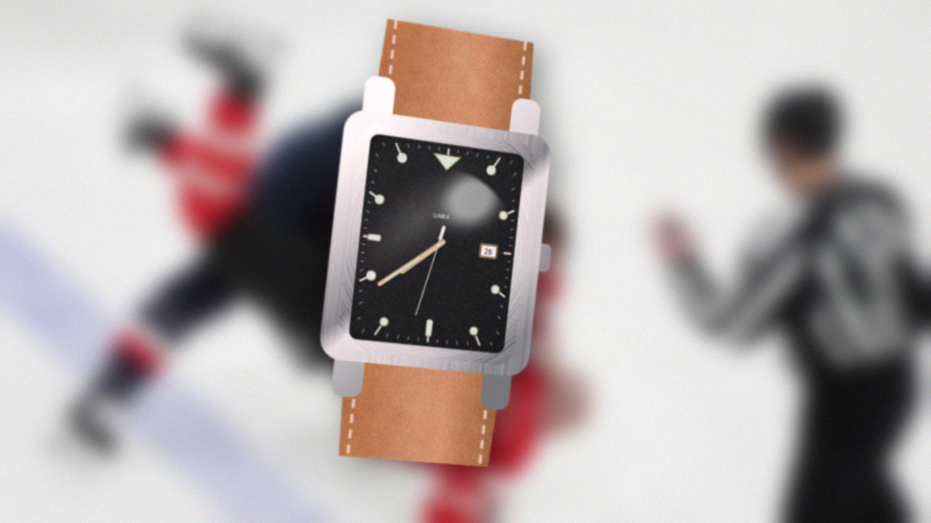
7:38:32
